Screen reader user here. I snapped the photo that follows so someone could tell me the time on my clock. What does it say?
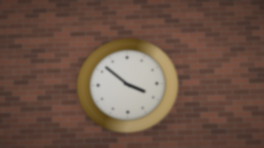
3:52
